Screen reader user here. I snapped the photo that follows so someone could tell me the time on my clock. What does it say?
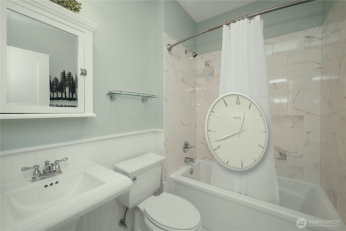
12:42
